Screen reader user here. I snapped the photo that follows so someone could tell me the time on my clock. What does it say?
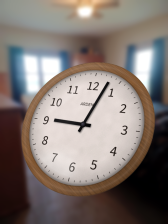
9:03
